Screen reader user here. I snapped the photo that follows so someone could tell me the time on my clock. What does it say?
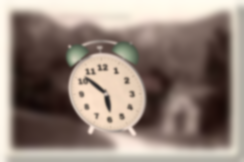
5:52
